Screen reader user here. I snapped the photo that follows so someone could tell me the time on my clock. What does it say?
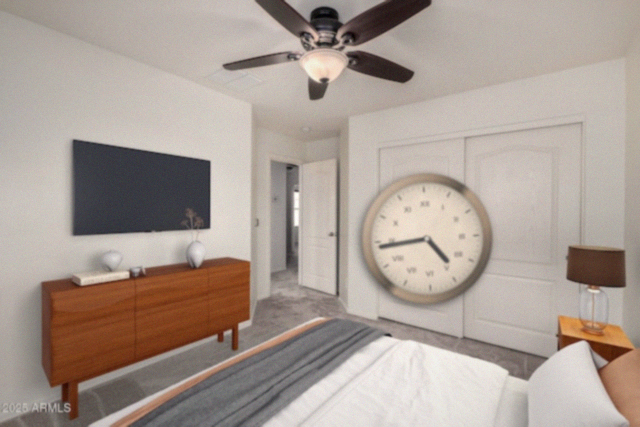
4:44
